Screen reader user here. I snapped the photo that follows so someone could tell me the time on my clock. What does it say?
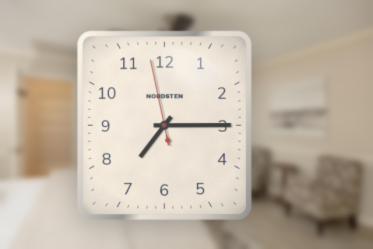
7:14:58
